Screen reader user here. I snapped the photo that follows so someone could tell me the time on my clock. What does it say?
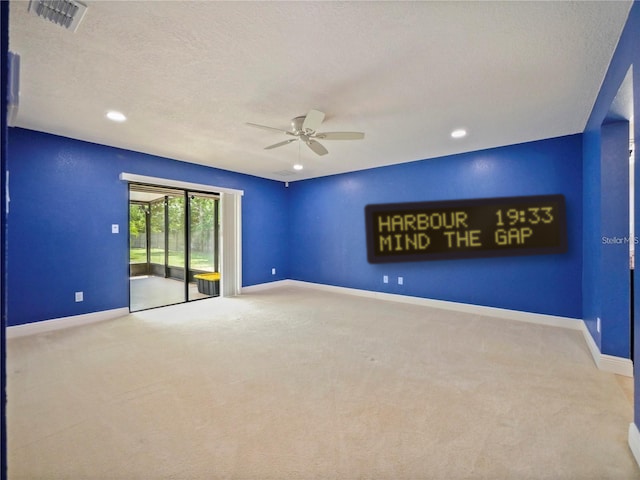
19:33
